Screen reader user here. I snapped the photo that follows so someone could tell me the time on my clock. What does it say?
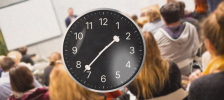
1:37
